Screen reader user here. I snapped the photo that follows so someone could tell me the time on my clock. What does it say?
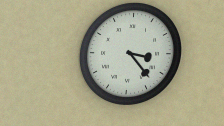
3:23
